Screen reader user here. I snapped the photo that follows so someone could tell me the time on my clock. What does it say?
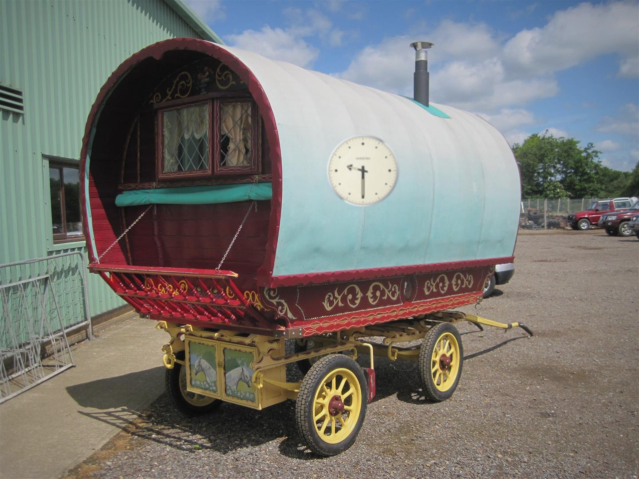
9:30
